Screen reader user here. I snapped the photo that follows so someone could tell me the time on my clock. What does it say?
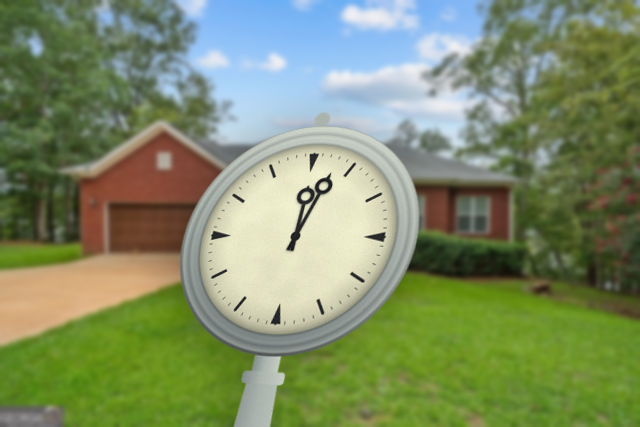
12:03
